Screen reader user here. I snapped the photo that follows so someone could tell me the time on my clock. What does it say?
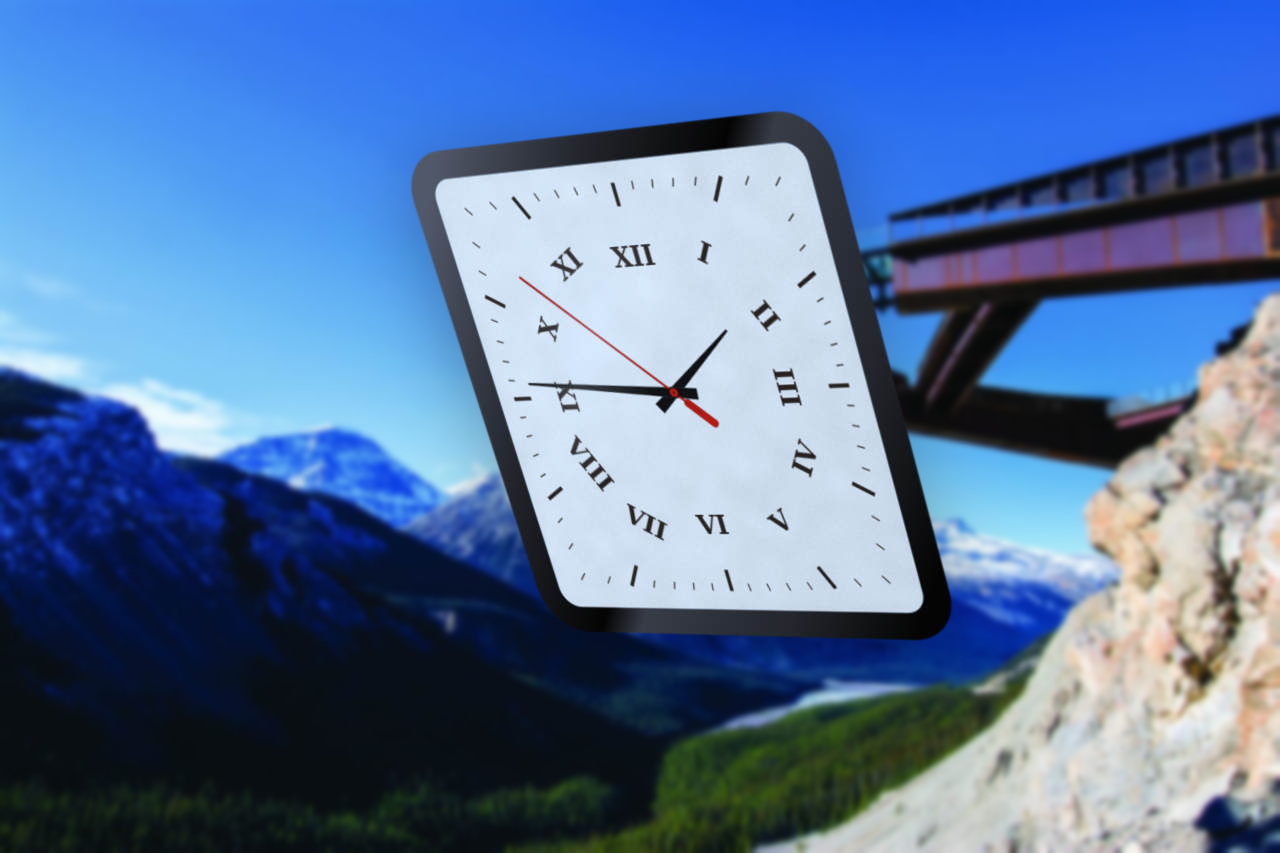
1:45:52
